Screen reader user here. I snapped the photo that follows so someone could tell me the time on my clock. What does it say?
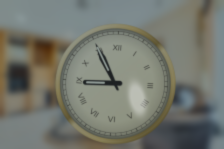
8:55
